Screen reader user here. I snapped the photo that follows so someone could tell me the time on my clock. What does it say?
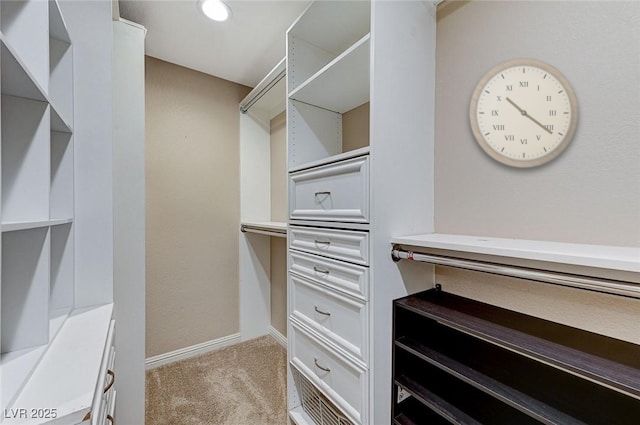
10:21
